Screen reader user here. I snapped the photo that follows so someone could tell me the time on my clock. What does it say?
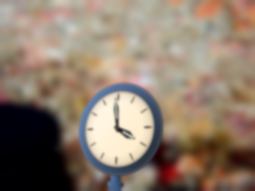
3:59
